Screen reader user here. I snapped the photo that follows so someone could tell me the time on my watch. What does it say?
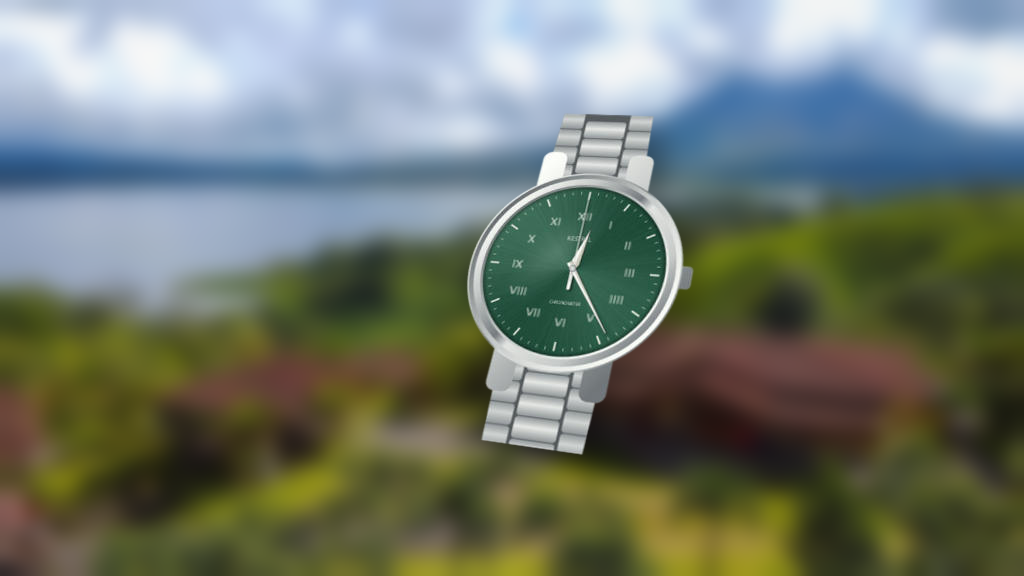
12:24:00
